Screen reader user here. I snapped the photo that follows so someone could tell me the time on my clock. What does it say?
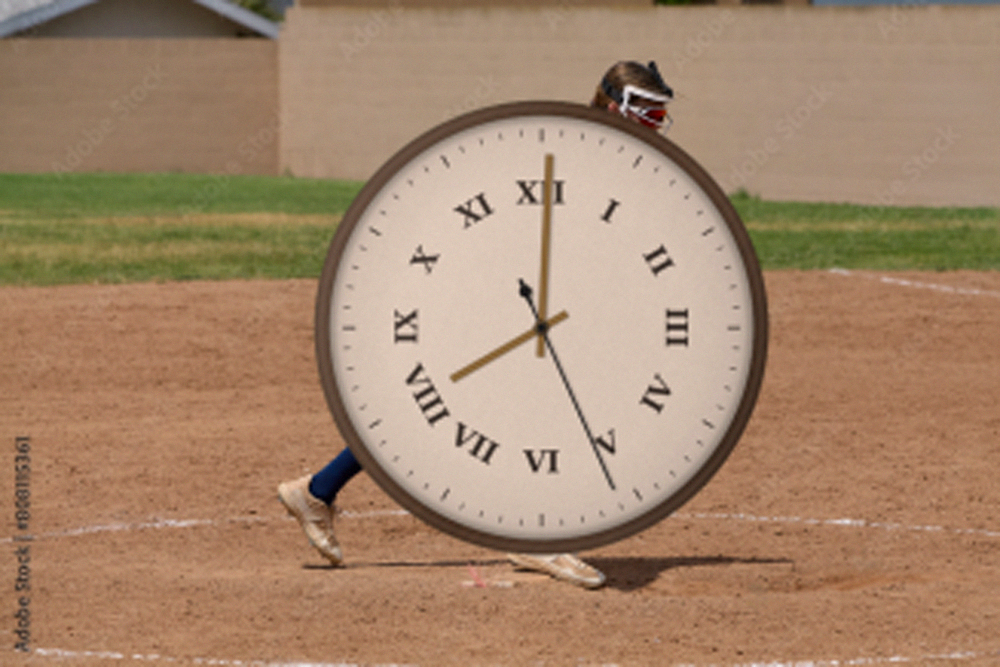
8:00:26
